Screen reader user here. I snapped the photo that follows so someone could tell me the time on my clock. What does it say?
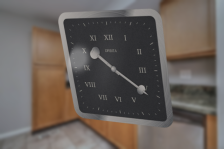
10:21
